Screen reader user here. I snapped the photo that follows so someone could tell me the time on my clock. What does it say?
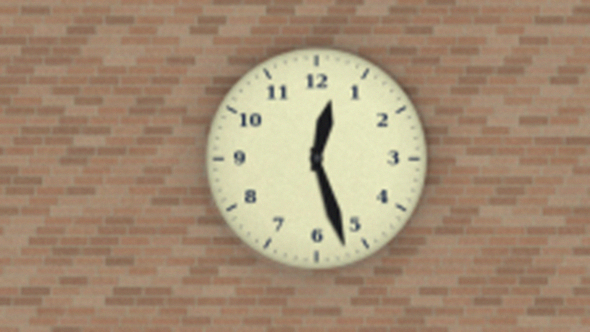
12:27
